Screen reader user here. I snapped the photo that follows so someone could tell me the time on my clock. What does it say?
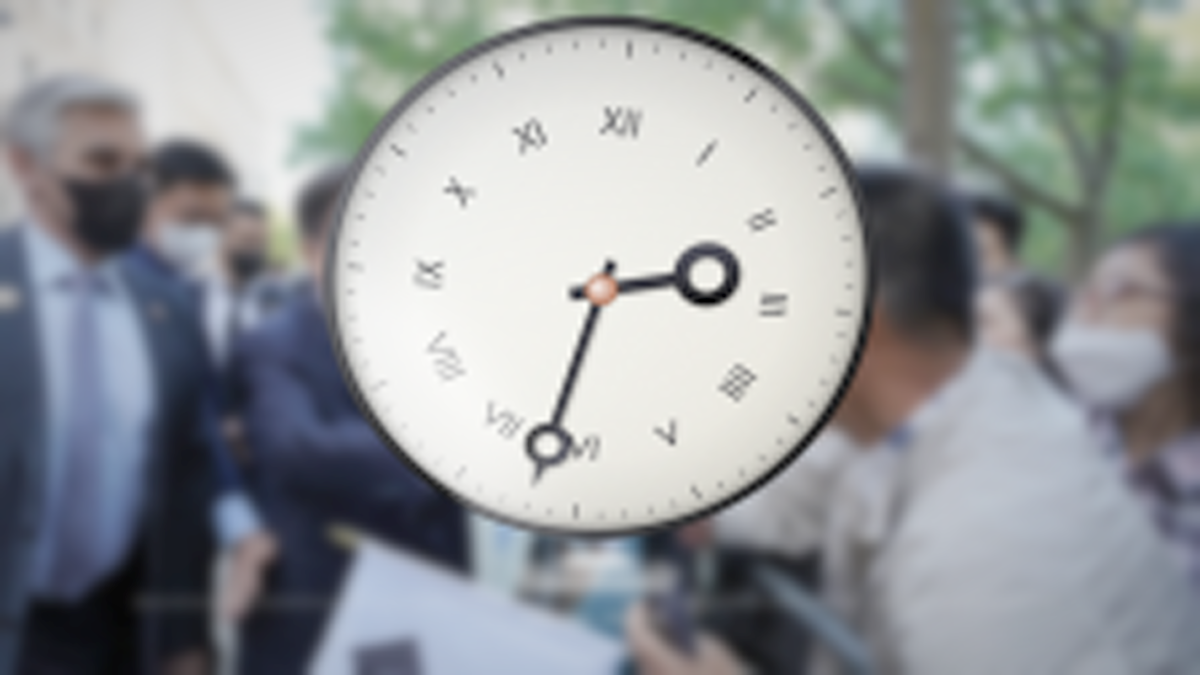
2:32
